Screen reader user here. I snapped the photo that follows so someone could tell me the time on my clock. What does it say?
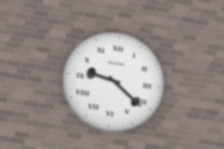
9:21
